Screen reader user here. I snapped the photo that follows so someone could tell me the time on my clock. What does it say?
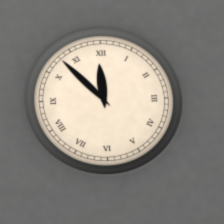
11:53
